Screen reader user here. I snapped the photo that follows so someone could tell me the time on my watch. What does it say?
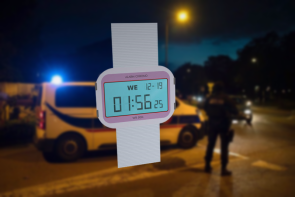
1:56:25
